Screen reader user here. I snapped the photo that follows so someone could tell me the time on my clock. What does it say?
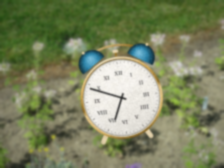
6:49
